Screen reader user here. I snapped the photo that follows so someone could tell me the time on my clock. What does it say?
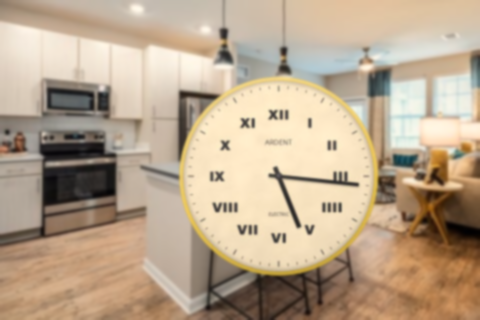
5:16
